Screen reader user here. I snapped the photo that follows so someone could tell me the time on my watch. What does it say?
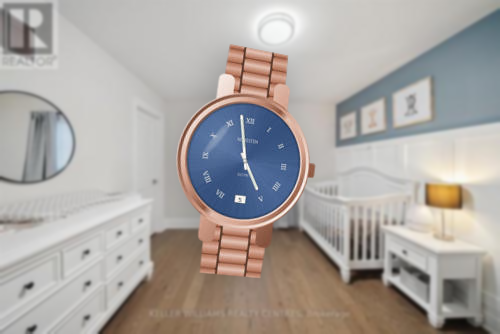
4:58
